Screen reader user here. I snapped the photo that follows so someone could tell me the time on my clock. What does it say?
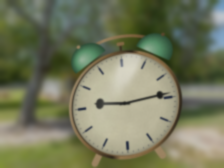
9:14
